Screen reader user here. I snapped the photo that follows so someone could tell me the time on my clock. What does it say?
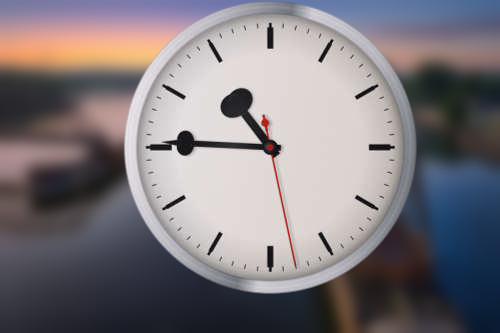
10:45:28
